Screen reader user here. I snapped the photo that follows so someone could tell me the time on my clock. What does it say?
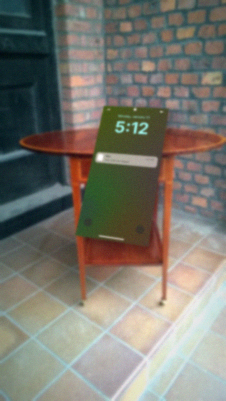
5:12
